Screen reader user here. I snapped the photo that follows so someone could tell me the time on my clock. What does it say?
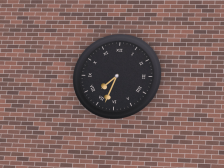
7:33
